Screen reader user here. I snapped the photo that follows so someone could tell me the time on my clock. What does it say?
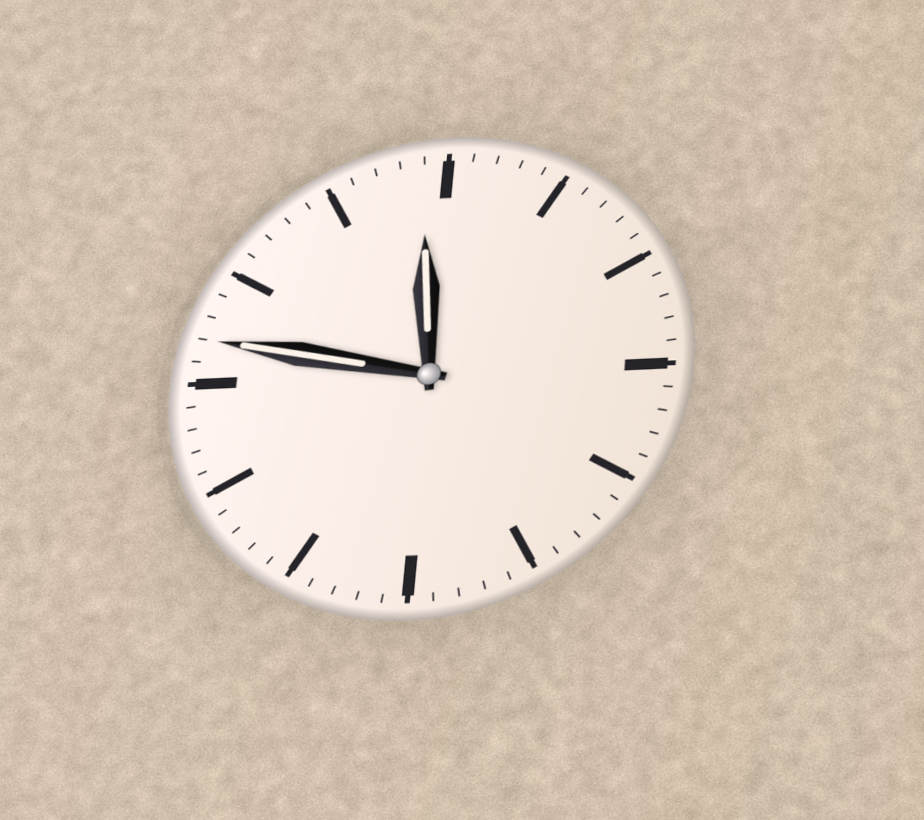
11:47
